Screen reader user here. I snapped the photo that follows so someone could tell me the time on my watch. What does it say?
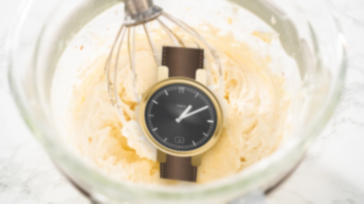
1:10
